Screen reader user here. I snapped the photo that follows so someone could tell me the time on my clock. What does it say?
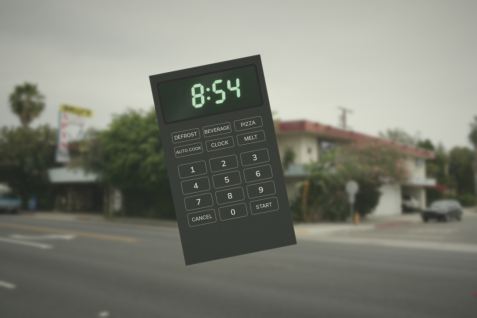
8:54
